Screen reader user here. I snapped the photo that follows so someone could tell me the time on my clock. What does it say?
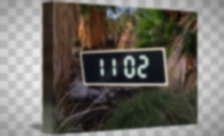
11:02
